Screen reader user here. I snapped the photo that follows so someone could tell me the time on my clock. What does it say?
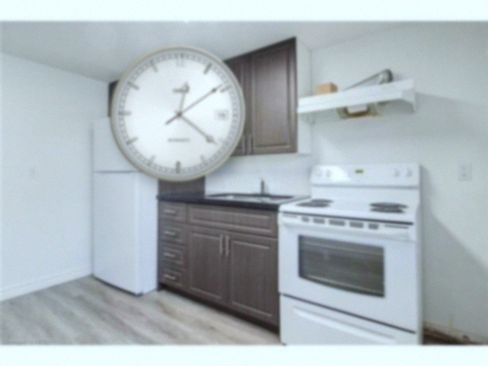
12:21:09
